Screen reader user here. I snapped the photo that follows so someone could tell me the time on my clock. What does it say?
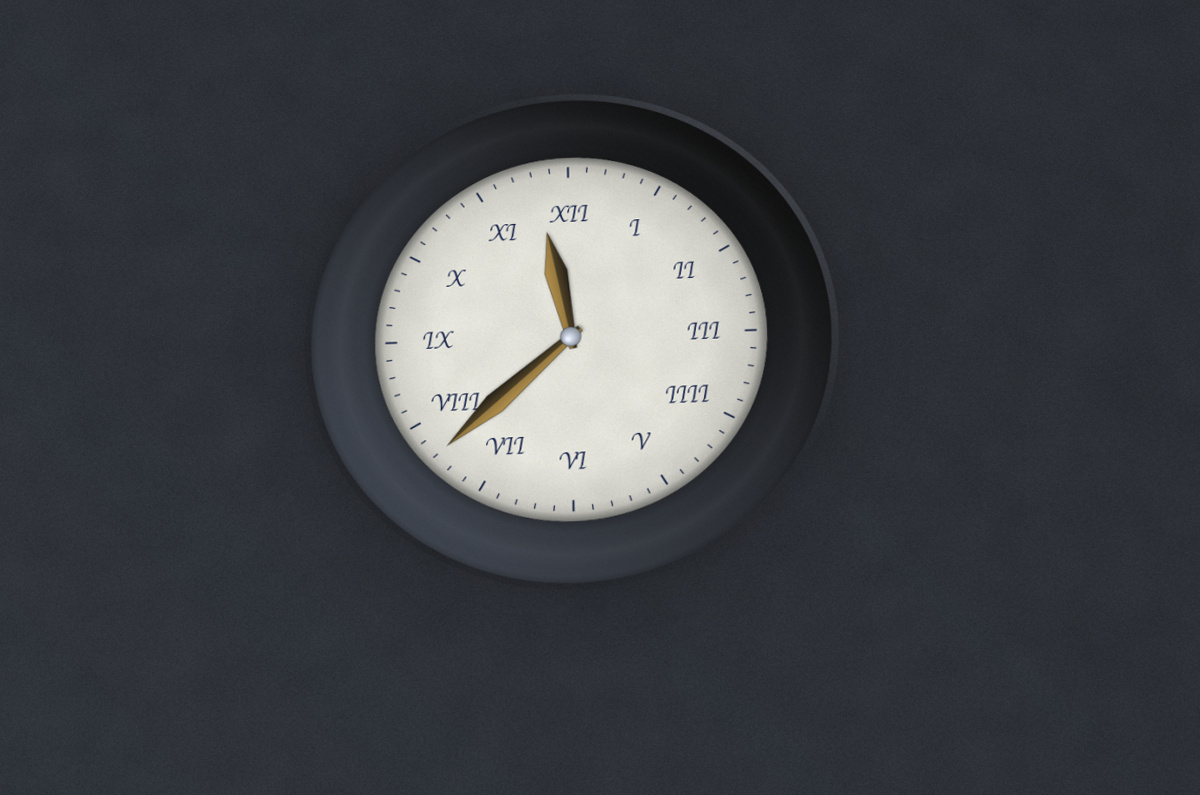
11:38
